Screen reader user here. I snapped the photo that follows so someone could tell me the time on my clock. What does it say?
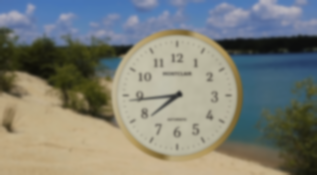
7:44
